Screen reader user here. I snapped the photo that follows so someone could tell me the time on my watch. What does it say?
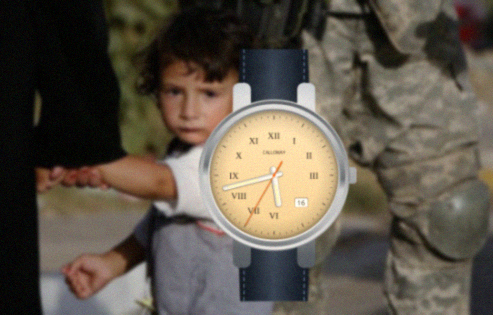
5:42:35
